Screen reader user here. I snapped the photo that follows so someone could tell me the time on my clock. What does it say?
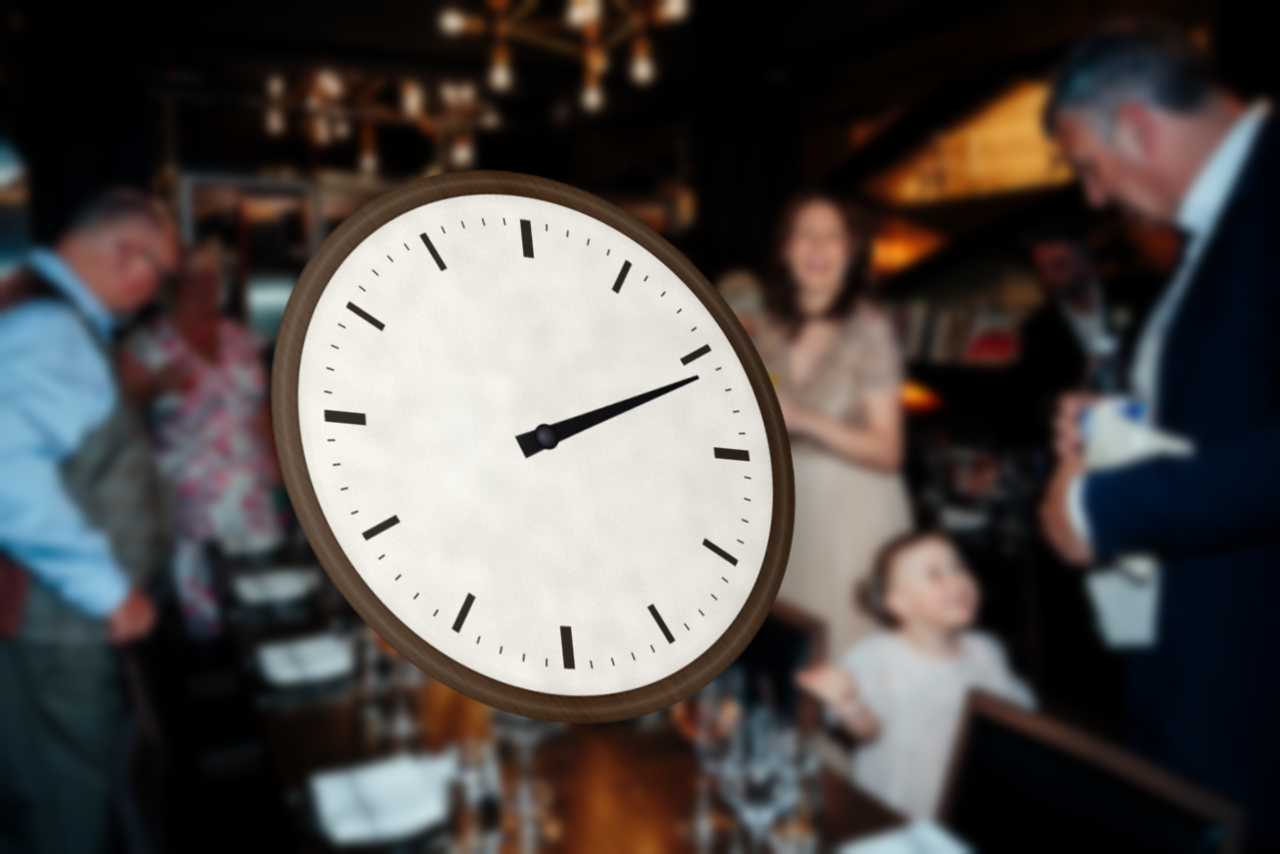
2:11
